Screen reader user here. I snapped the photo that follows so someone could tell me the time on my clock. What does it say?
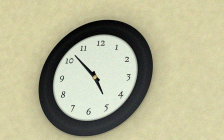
4:52
